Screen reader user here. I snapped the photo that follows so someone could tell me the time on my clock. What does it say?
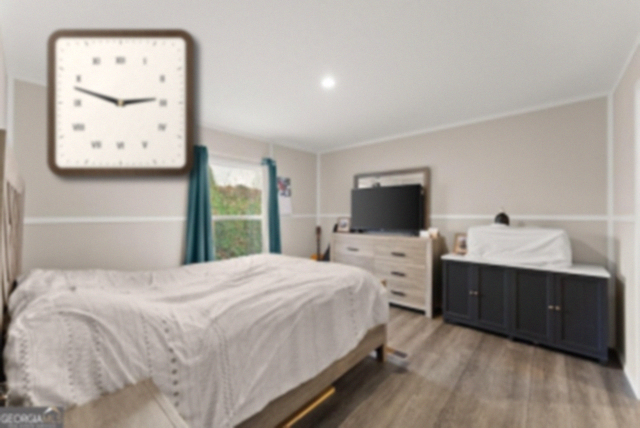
2:48
